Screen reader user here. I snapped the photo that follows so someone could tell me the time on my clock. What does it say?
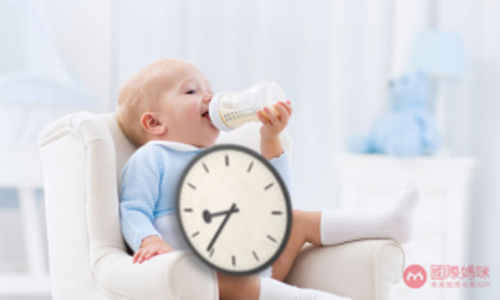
8:36
